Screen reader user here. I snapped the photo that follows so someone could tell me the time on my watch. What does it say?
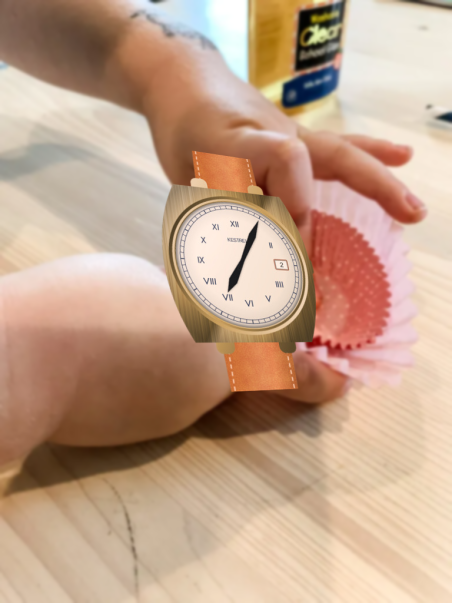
7:05
